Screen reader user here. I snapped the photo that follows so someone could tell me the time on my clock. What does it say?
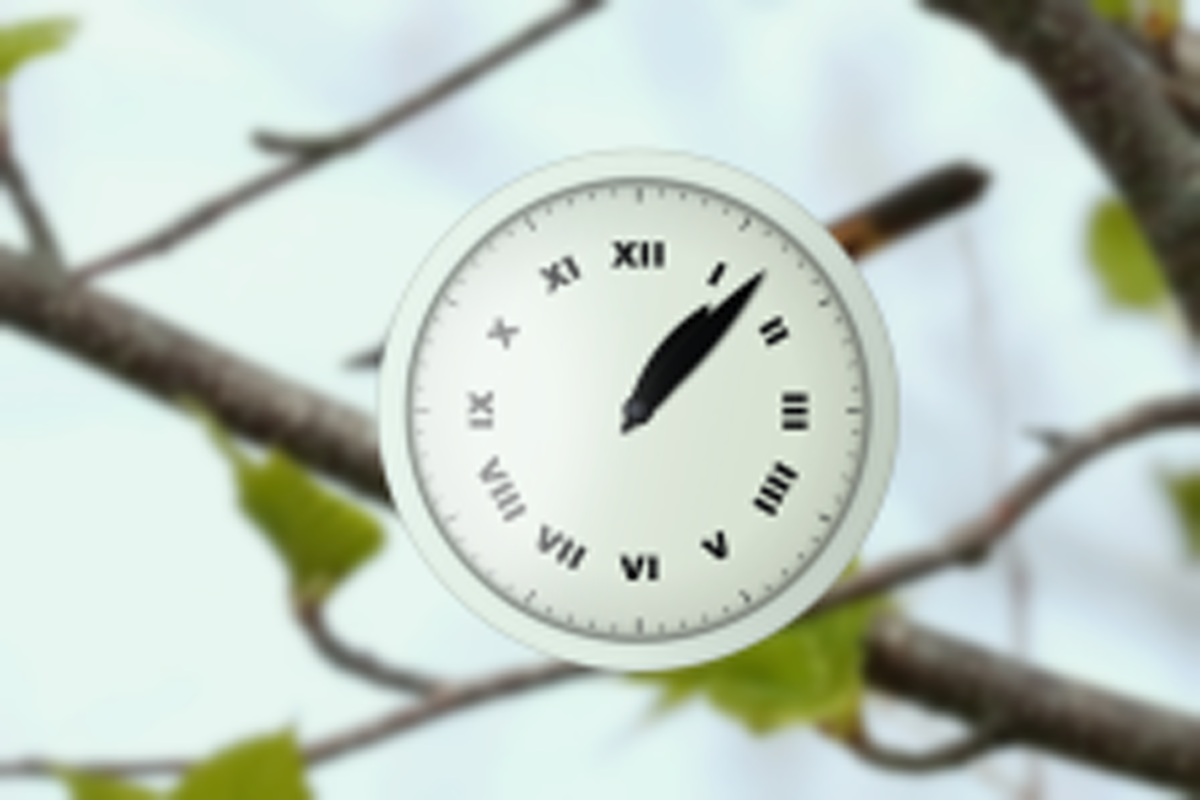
1:07
